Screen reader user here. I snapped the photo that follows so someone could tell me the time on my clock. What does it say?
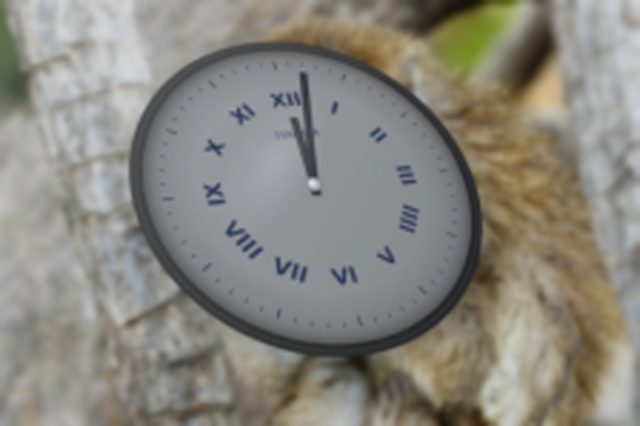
12:02
